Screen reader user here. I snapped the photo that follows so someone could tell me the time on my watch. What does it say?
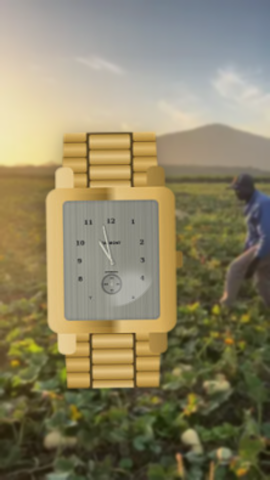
10:58
